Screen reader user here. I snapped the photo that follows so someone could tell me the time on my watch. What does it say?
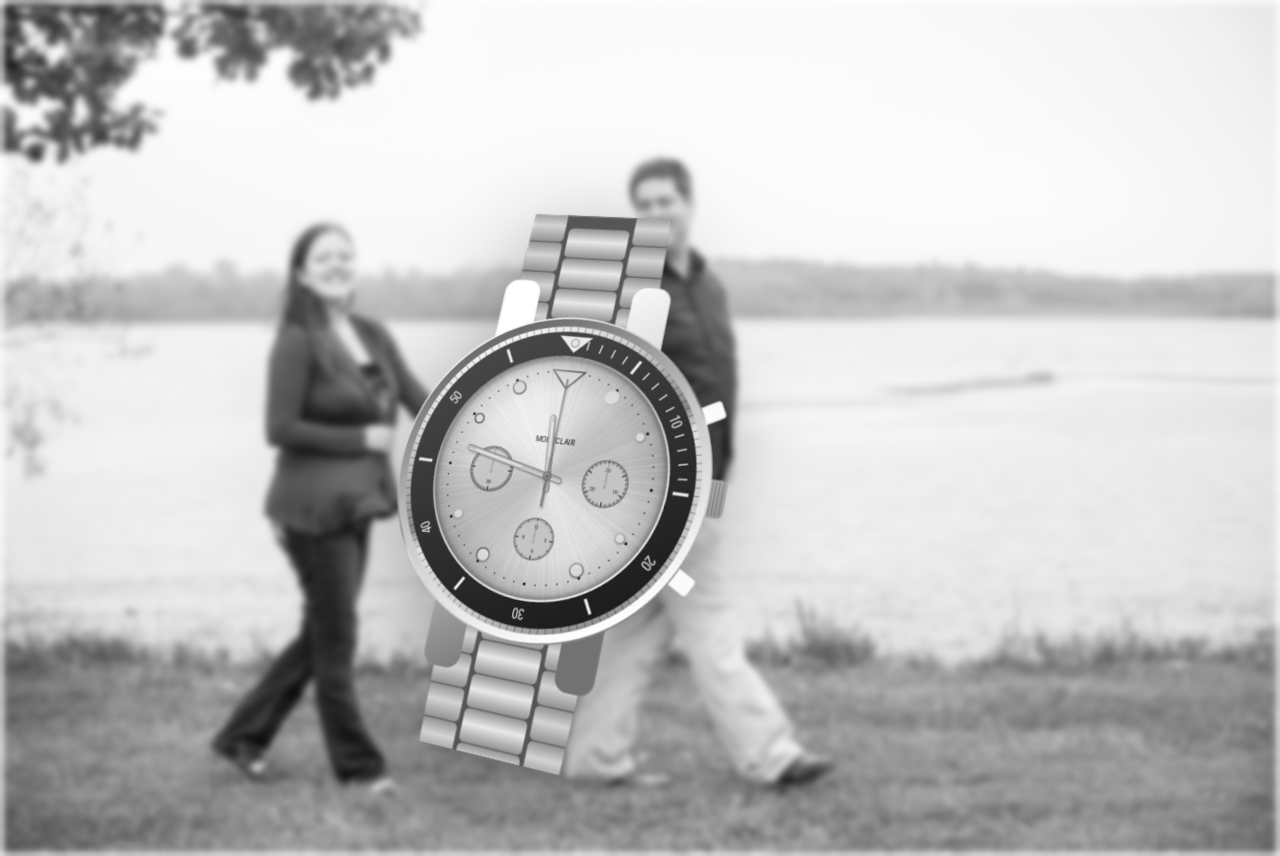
11:47
